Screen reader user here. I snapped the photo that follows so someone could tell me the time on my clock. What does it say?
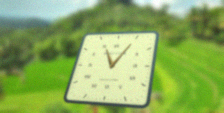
11:05
